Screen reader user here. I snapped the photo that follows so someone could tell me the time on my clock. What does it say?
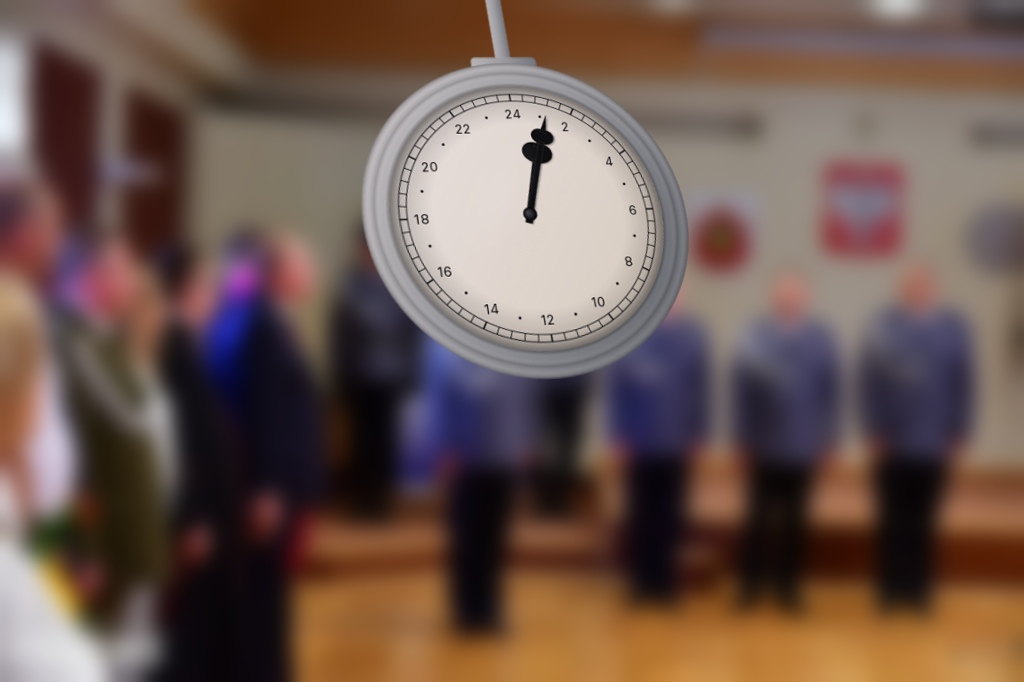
1:03
